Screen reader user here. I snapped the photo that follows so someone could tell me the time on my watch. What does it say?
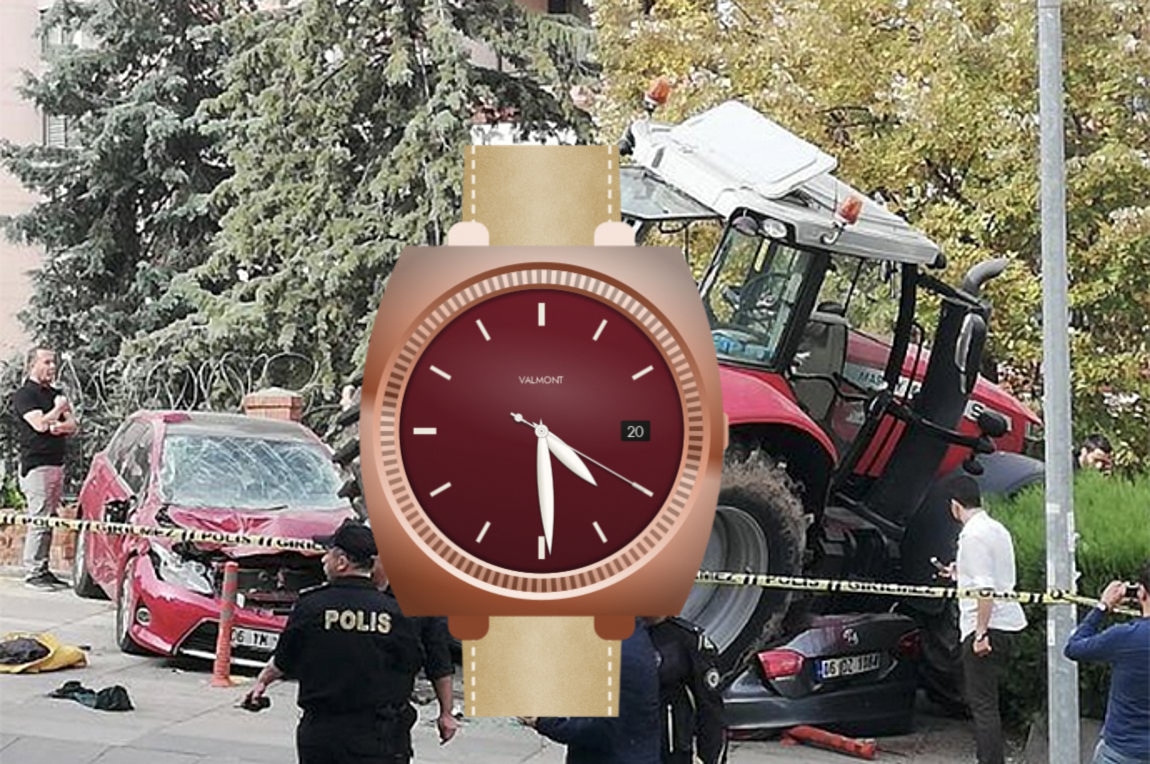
4:29:20
